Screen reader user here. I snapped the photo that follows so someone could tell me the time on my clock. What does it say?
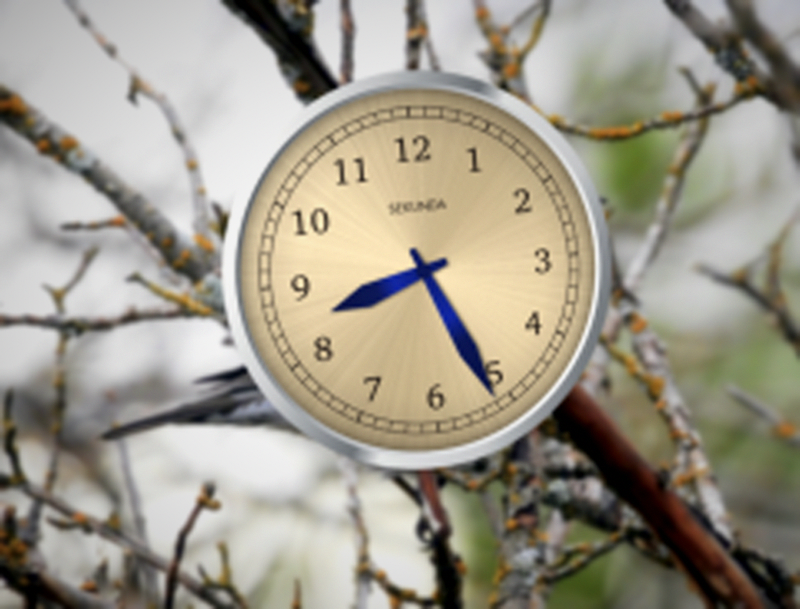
8:26
